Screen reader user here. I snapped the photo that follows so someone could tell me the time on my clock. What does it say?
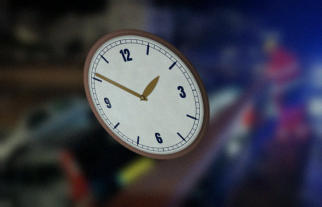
1:51
